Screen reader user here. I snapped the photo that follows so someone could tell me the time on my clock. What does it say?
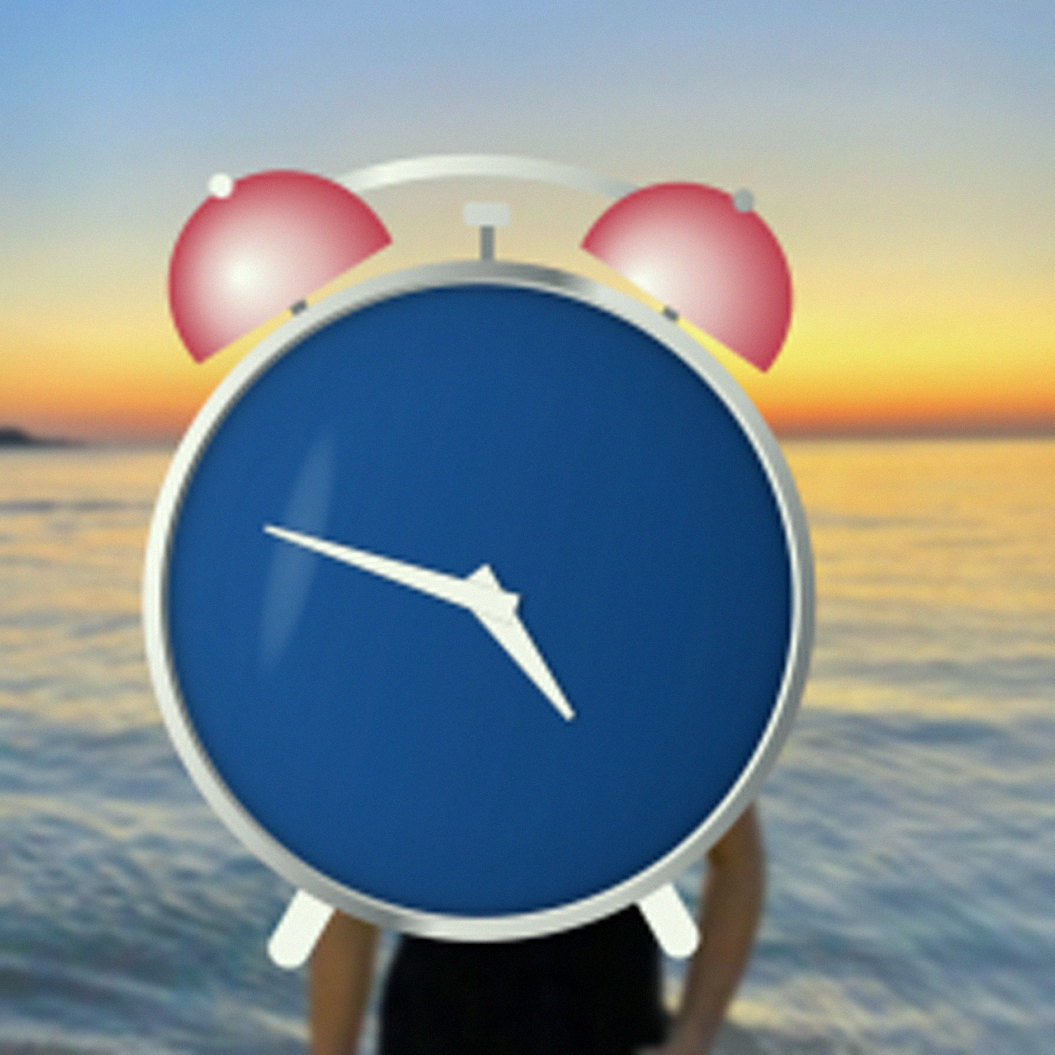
4:48
